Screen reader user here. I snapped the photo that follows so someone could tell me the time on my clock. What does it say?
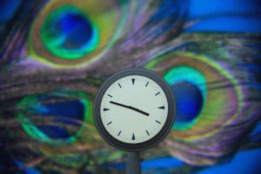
3:48
